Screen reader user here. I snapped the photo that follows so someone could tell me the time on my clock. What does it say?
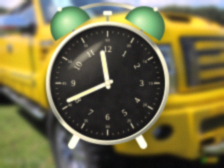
11:41
